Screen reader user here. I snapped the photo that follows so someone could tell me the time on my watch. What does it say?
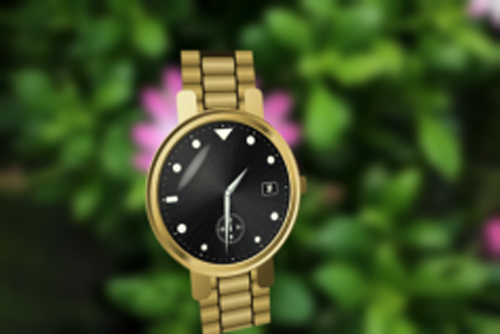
1:31
